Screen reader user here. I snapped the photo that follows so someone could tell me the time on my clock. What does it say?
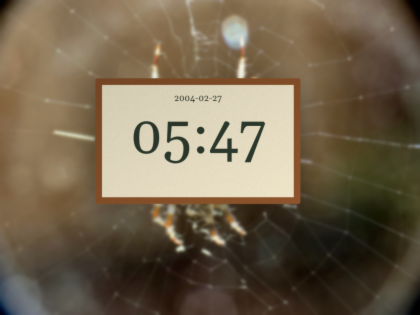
5:47
